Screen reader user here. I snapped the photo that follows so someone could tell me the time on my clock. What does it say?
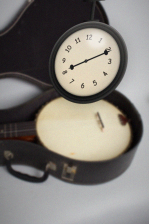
8:11
